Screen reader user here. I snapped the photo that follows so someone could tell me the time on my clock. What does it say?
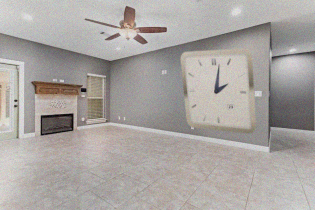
2:02
